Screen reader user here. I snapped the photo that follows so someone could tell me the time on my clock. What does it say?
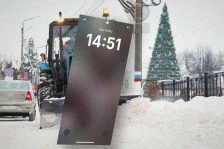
14:51
